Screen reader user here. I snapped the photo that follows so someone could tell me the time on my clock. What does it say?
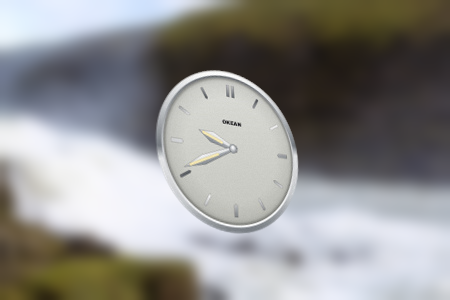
9:41
